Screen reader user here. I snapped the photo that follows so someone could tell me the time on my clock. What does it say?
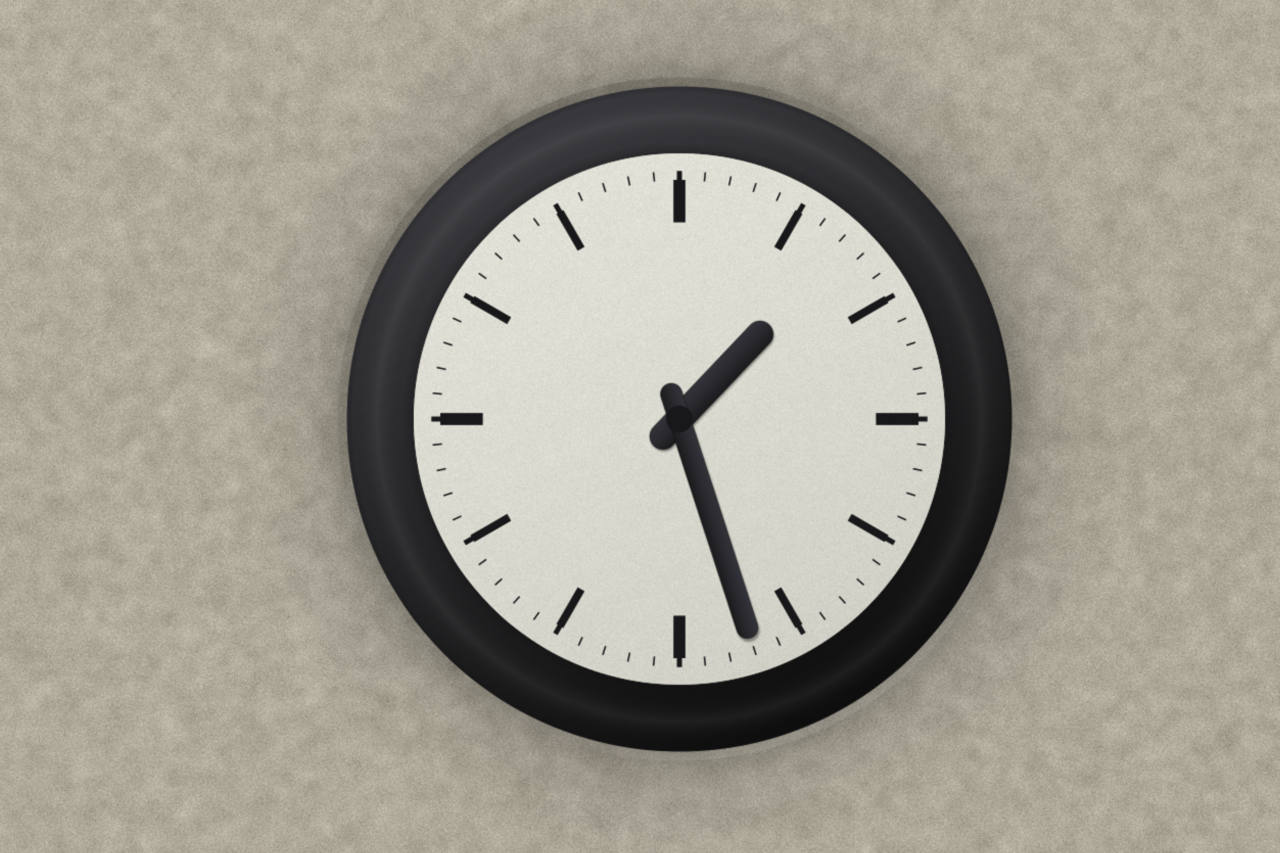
1:27
